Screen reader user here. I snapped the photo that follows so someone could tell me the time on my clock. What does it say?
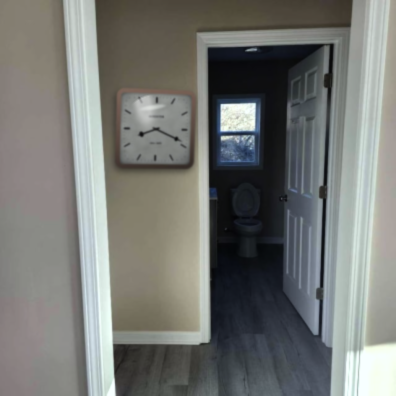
8:19
